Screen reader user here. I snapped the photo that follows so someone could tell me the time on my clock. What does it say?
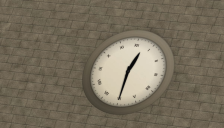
12:30
